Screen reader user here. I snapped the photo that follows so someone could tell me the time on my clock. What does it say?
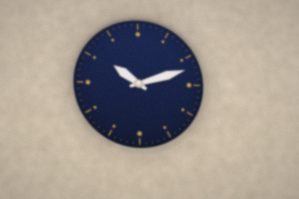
10:12
